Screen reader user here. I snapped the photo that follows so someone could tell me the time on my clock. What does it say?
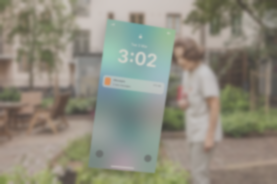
3:02
